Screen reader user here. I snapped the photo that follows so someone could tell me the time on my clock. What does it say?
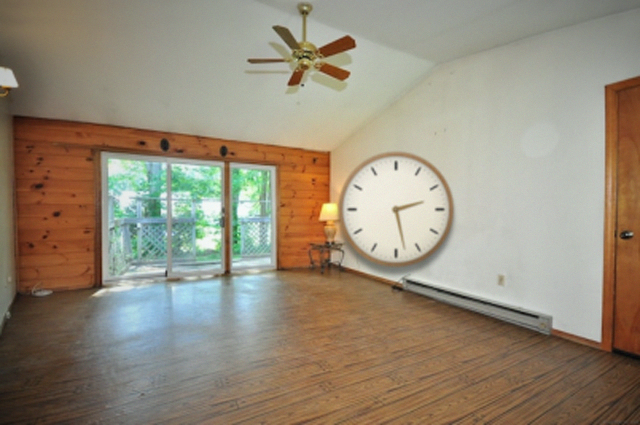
2:28
